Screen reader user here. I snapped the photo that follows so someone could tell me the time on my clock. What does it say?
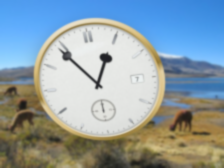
12:54
